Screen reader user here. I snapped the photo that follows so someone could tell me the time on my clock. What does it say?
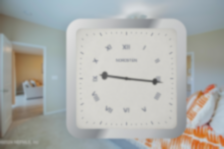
9:16
